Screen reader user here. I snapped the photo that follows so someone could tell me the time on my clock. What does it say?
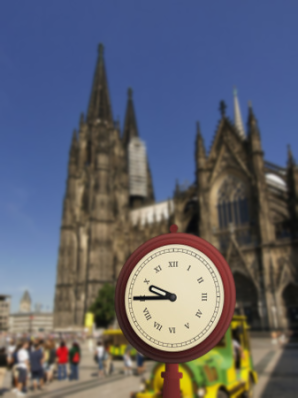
9:45
